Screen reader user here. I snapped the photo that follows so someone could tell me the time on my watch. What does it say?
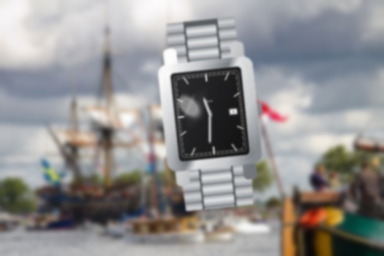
11:31
